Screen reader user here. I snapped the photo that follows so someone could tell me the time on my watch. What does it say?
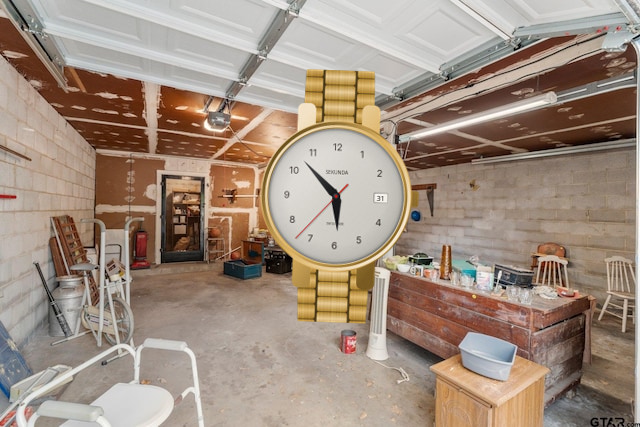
5:52:37
